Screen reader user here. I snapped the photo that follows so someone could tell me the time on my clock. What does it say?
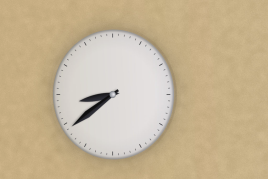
8:39
